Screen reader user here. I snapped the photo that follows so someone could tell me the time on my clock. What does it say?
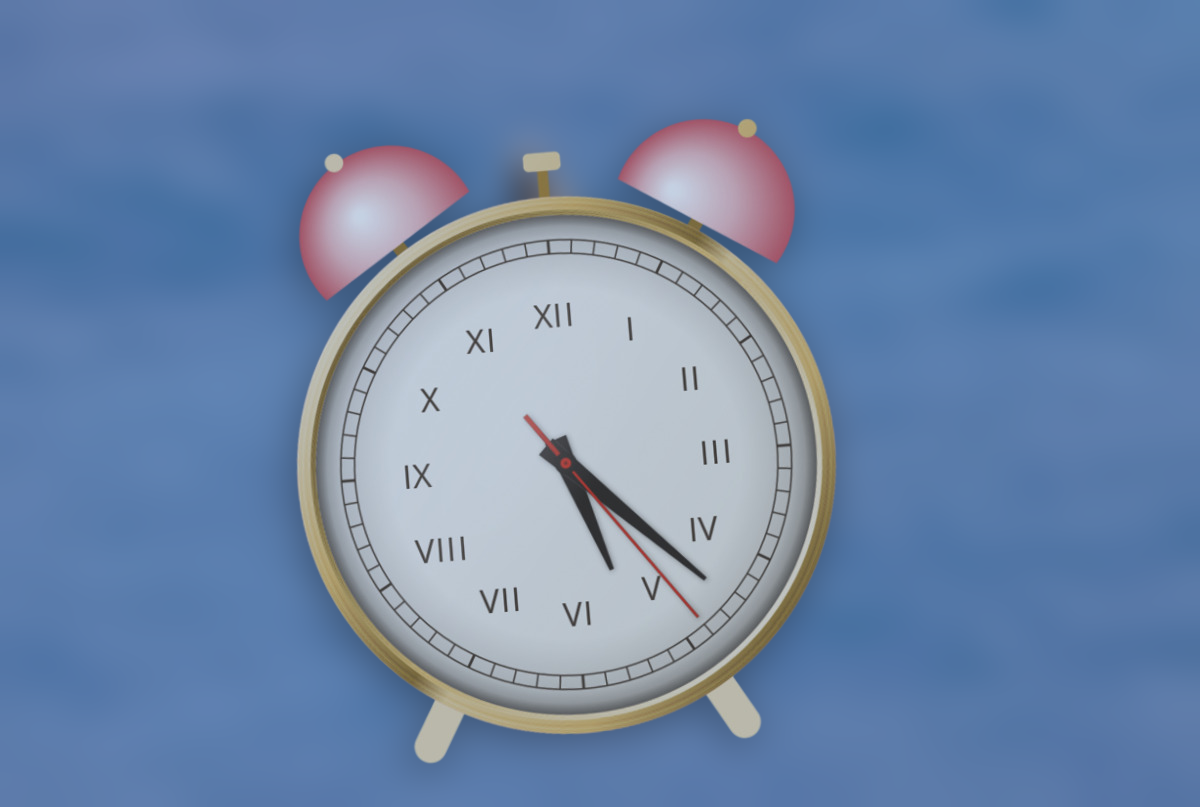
5:22:24
